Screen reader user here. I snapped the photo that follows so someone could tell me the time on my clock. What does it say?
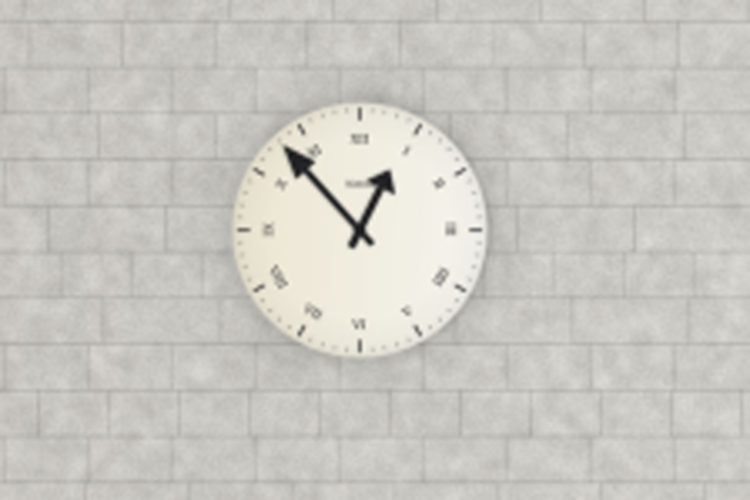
12:53
